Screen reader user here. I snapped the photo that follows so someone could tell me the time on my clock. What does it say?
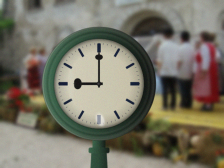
9:00
